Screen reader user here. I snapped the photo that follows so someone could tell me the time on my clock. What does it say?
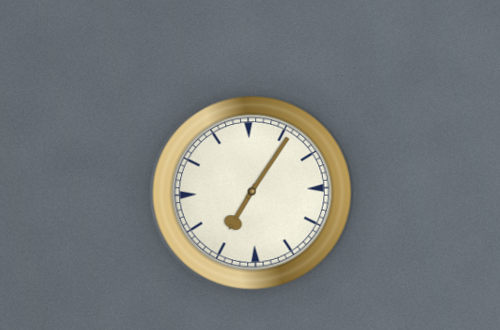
7:06
